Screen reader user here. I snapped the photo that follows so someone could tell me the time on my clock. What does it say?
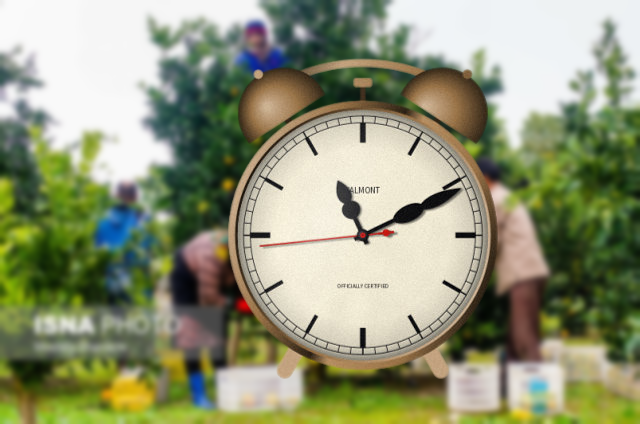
11:10:44
